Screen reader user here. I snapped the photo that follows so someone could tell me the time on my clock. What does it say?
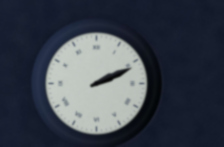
2:11
